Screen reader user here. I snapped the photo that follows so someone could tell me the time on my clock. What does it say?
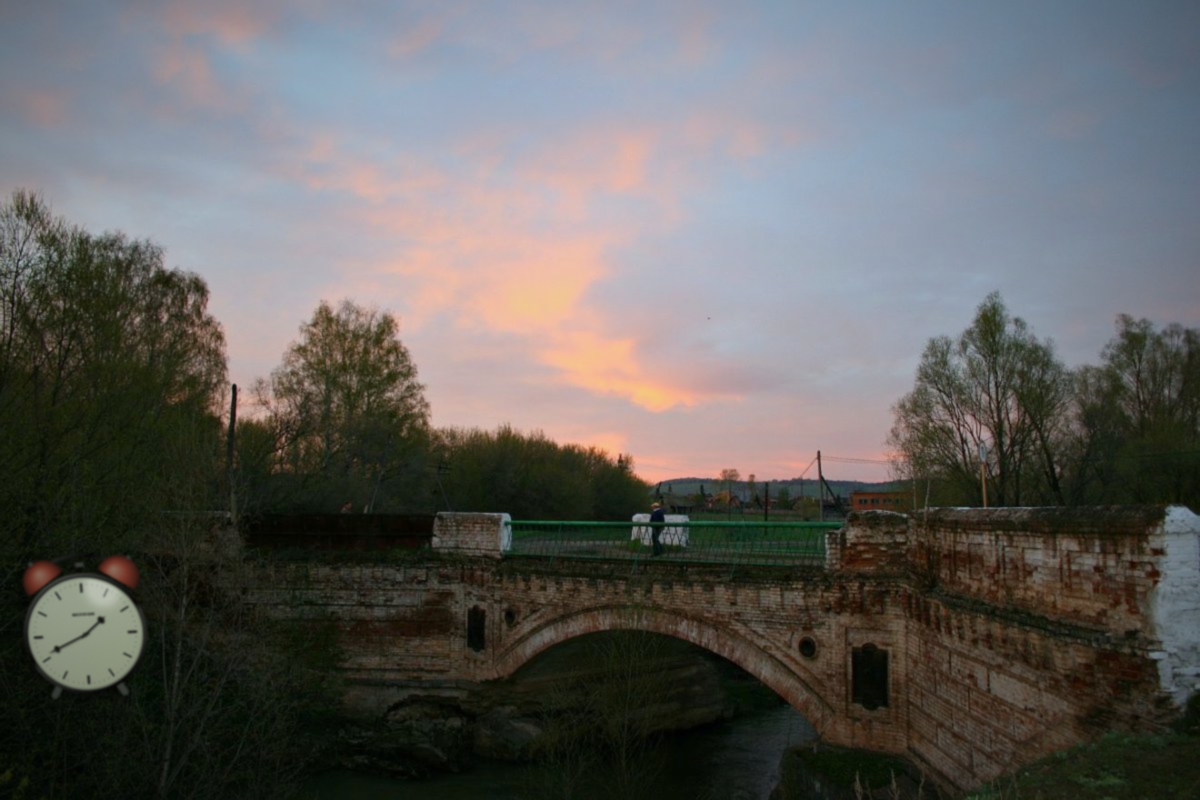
1:41
